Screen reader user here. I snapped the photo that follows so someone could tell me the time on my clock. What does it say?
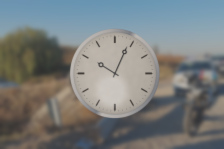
10:04
